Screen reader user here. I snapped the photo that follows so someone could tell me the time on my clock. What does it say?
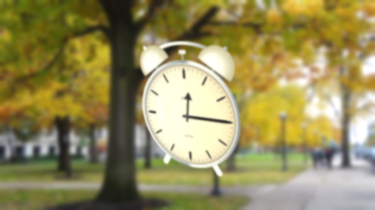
12:15
